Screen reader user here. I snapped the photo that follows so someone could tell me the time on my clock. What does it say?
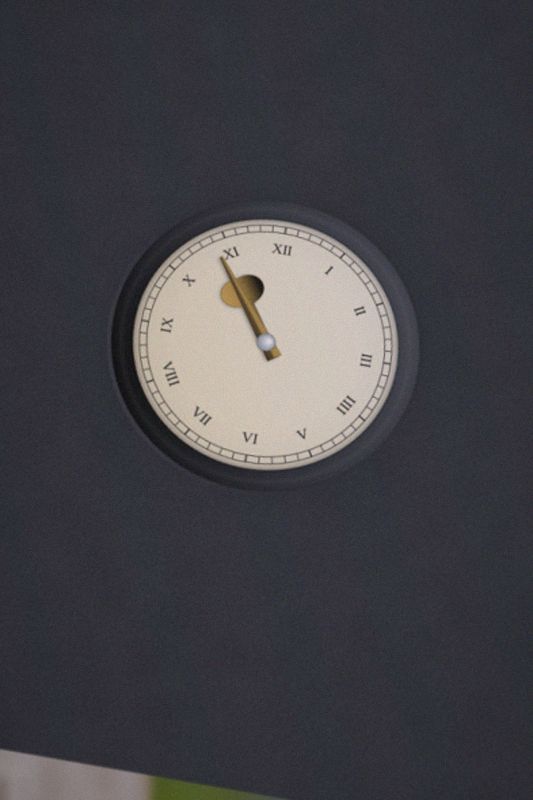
10:54
